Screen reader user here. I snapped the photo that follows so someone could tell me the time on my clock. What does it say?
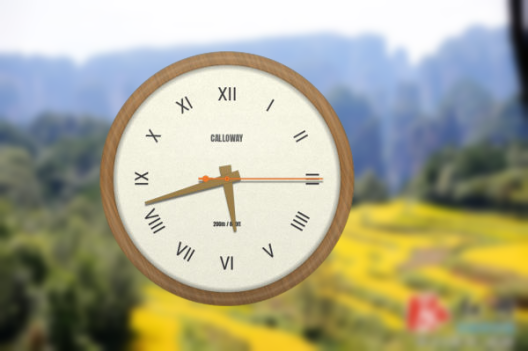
5:42:15
